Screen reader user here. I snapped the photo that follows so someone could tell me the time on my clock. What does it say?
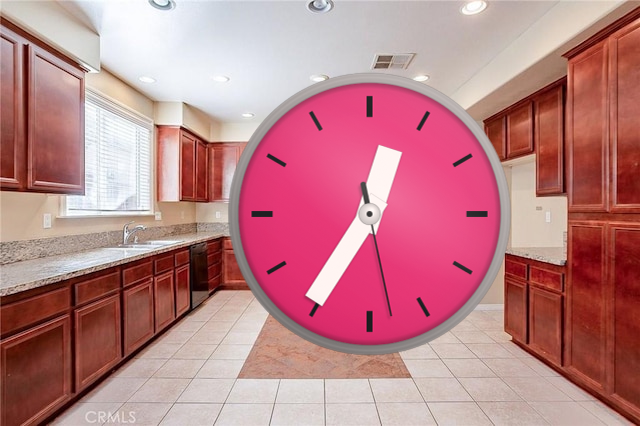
12:35:28
